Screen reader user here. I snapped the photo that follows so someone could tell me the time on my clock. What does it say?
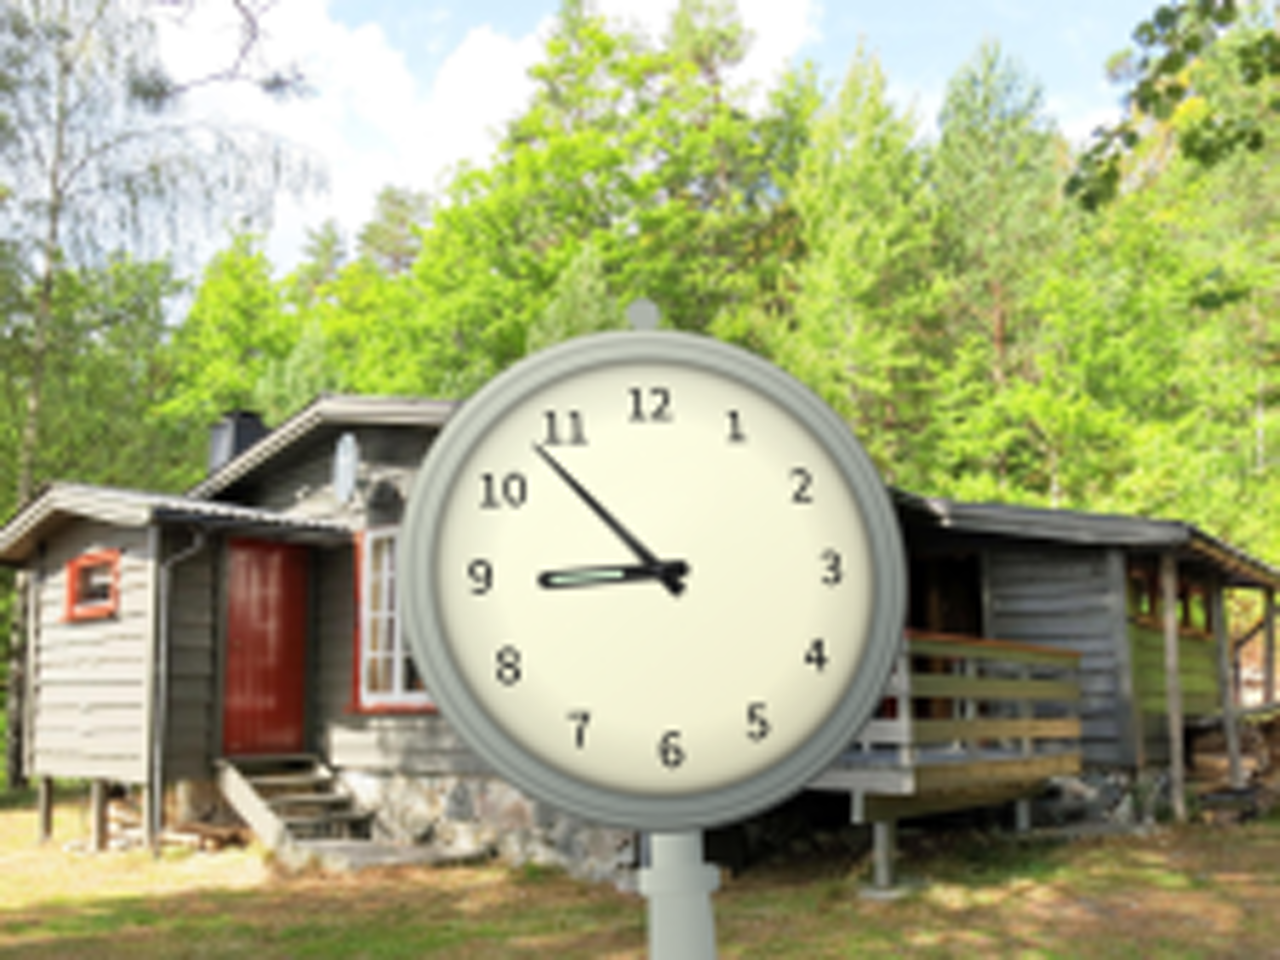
8:53
